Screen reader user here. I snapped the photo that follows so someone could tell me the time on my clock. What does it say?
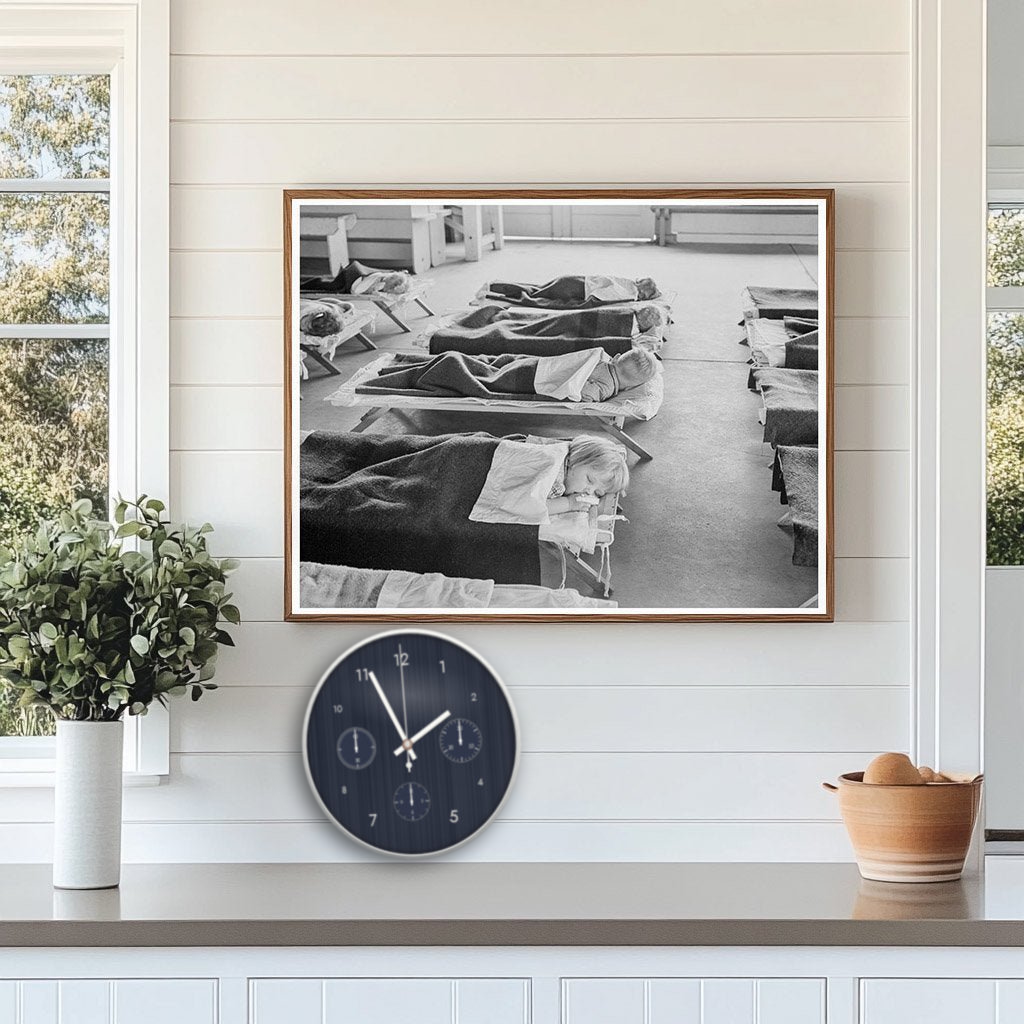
1:56
